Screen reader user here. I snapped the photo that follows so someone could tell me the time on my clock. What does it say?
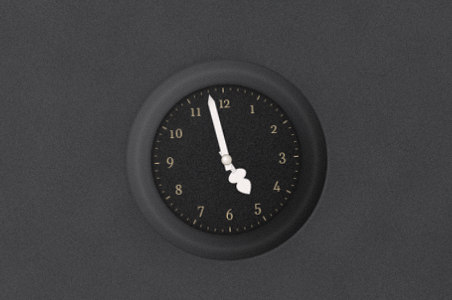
4:58
